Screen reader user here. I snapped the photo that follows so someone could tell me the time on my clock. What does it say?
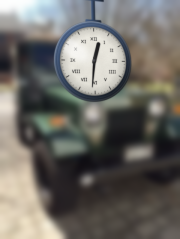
12:31
